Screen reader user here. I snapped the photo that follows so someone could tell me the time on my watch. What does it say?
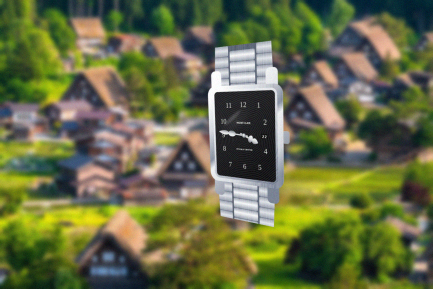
3:46
